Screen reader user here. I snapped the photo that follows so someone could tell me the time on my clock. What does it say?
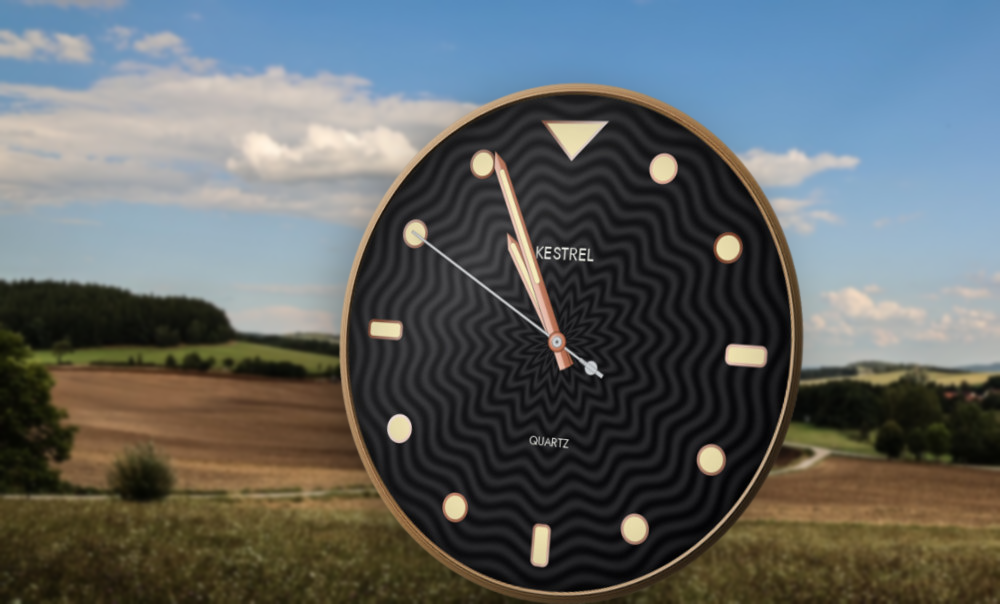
10:55:50
